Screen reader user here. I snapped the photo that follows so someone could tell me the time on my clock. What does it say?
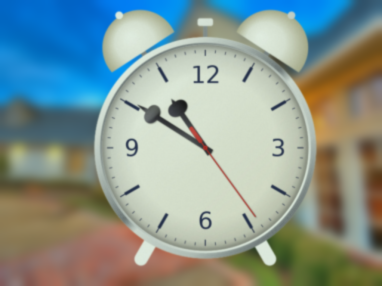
10:50:24
